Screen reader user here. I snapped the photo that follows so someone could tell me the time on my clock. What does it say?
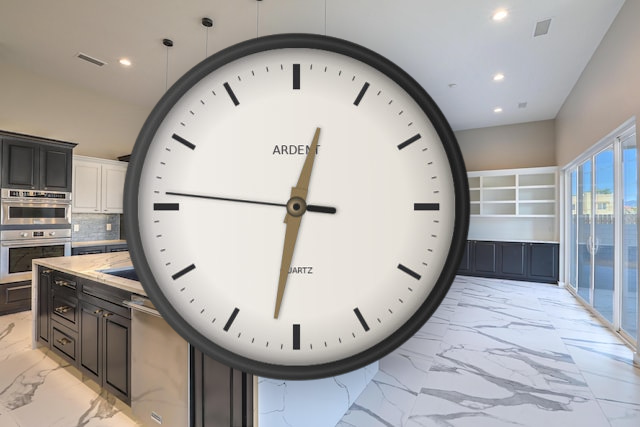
12:31:46
